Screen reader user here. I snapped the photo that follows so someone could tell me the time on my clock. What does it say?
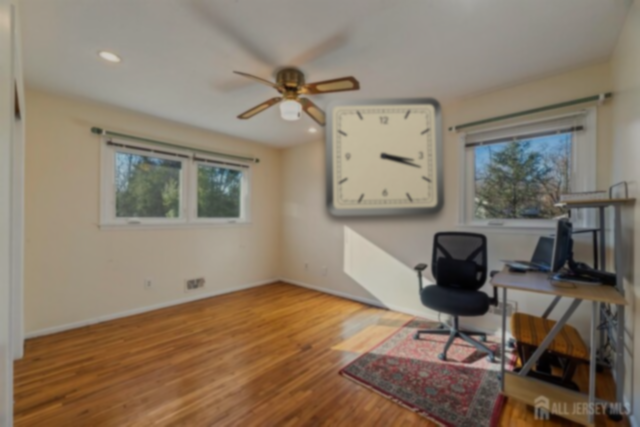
3:18
